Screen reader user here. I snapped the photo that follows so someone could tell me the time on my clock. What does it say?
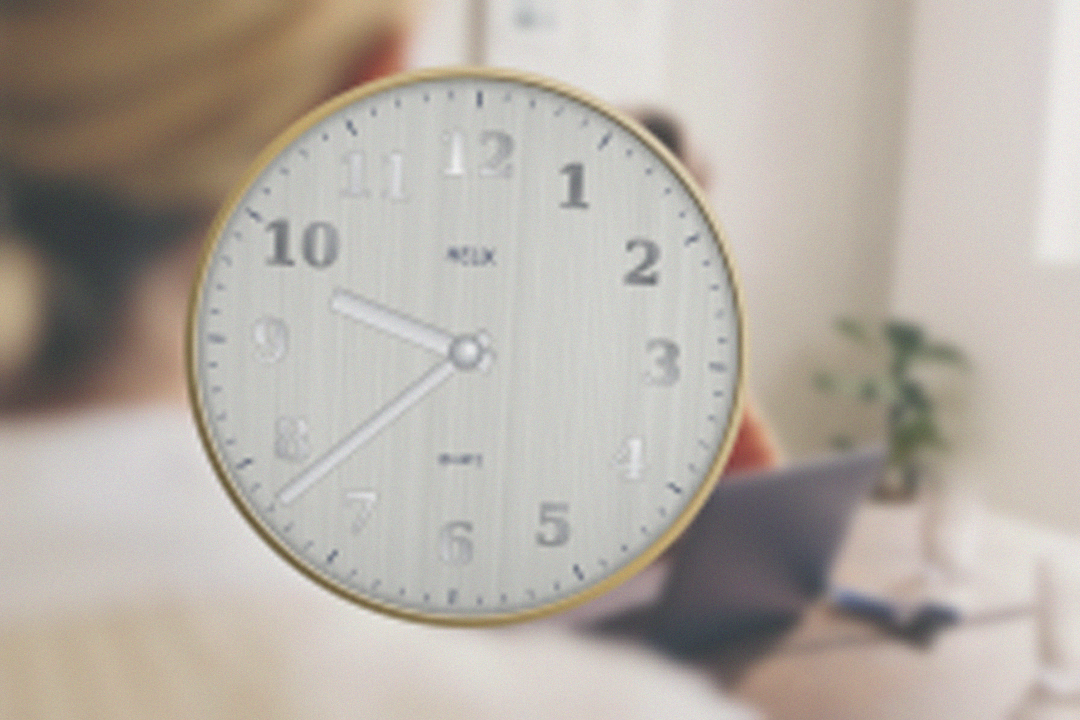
9:38
